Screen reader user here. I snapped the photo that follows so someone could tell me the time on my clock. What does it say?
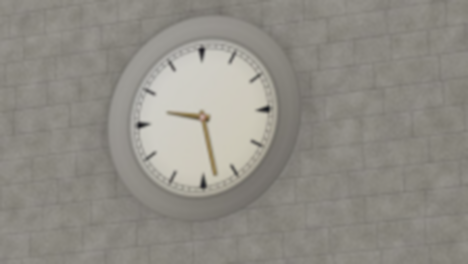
9:28
